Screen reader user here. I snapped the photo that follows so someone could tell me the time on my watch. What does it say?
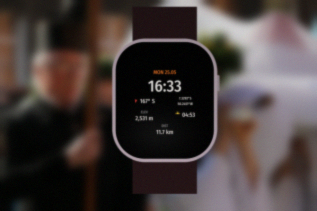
16:33
